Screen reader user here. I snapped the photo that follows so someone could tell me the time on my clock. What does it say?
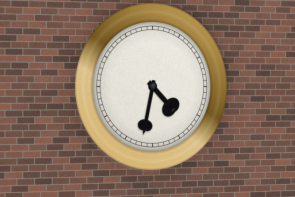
4:32
